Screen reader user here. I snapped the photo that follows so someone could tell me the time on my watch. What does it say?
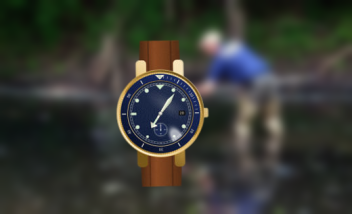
7:06
